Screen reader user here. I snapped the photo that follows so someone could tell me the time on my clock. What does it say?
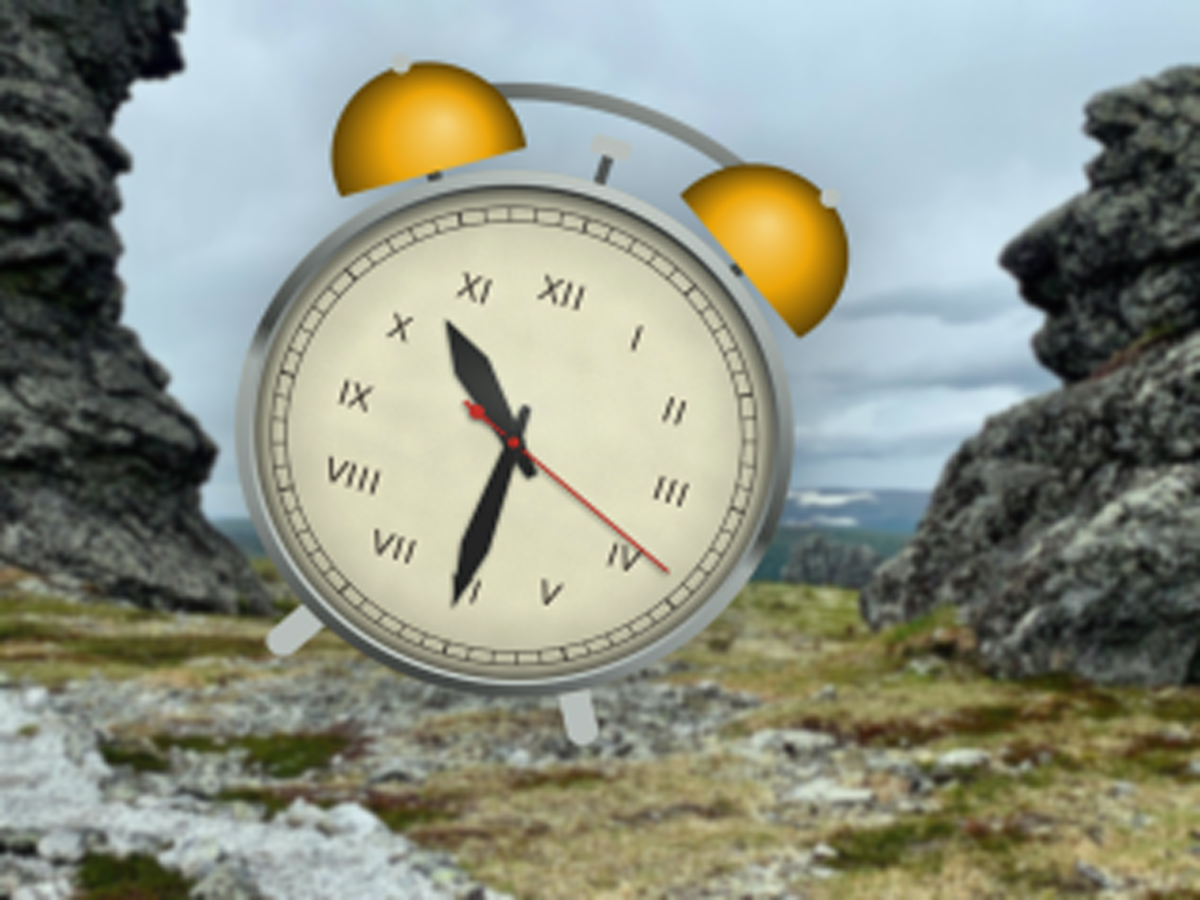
10:30:19
